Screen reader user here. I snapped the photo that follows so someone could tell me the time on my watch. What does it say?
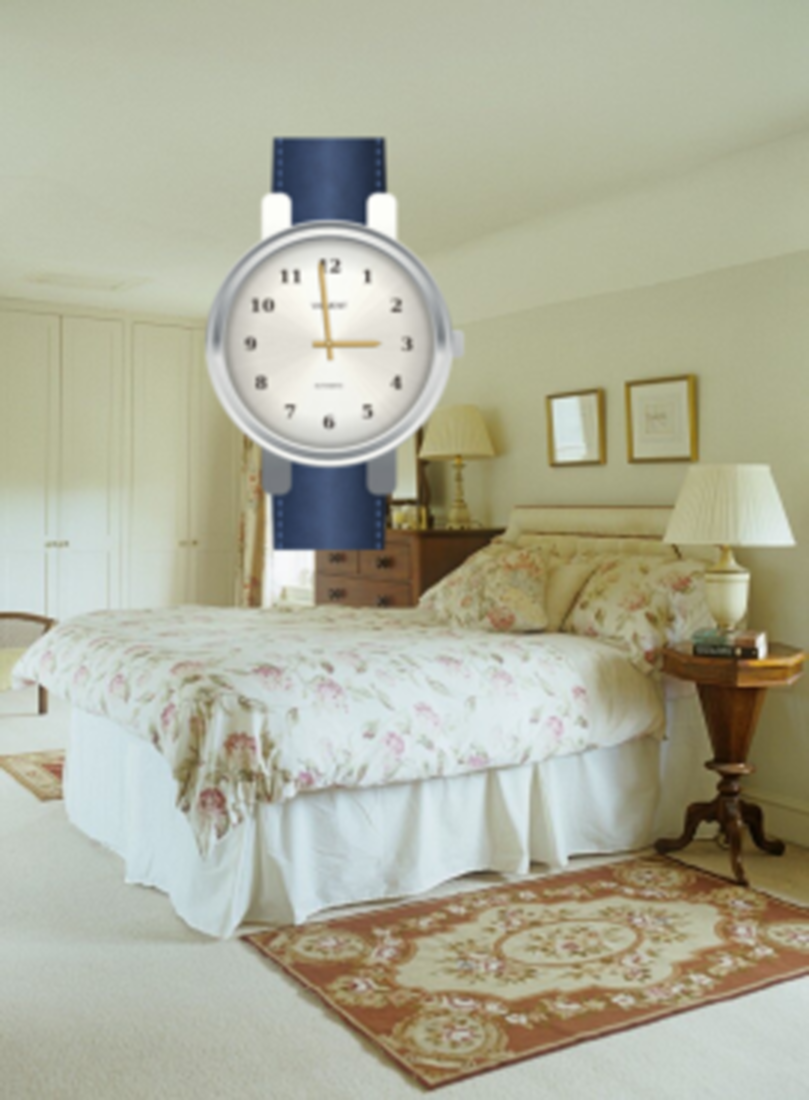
2:59
